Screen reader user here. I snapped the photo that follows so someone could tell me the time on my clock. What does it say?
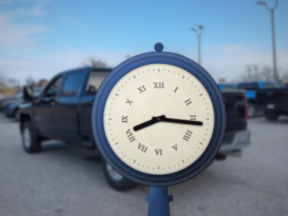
8:16
